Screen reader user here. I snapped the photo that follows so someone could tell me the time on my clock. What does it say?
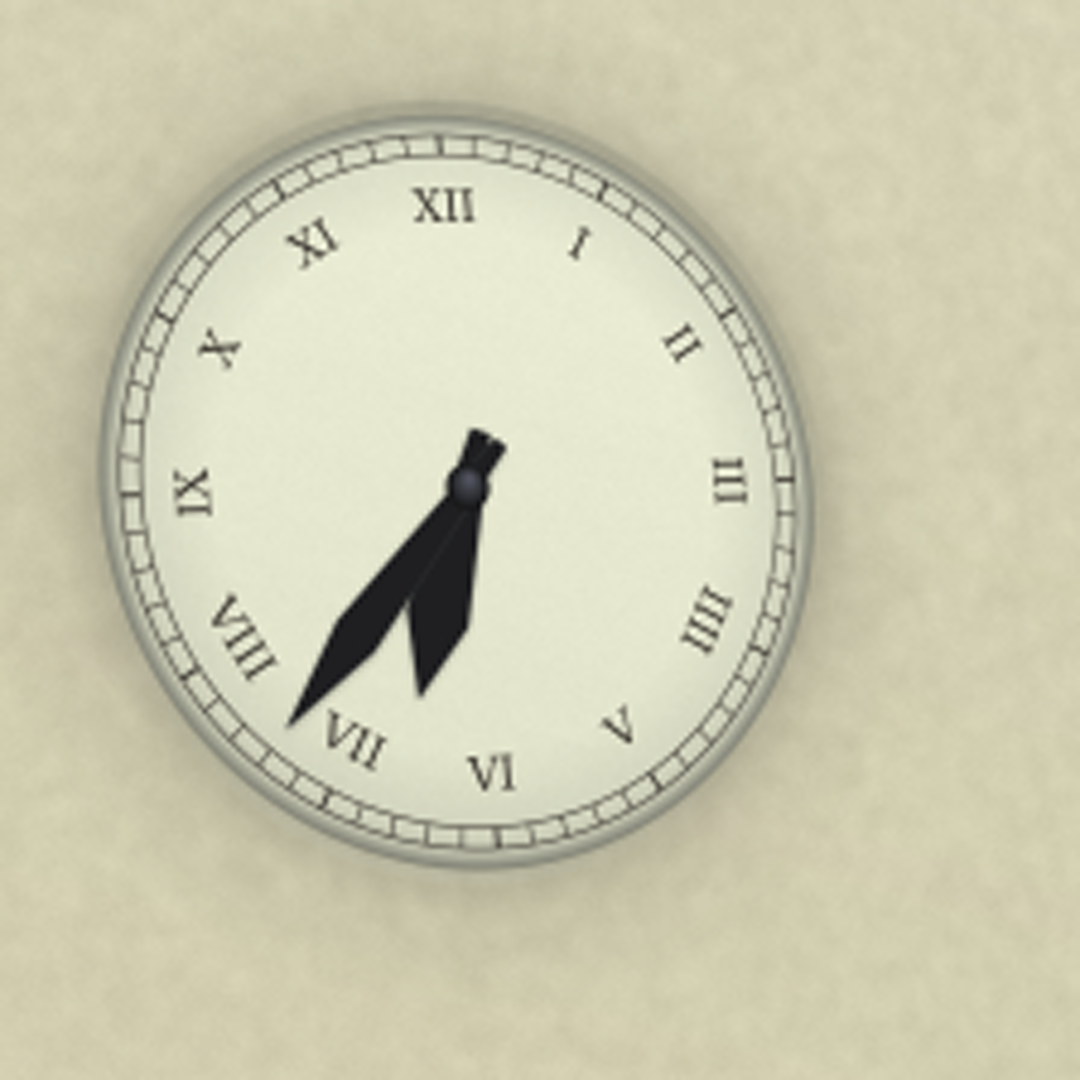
6:37
